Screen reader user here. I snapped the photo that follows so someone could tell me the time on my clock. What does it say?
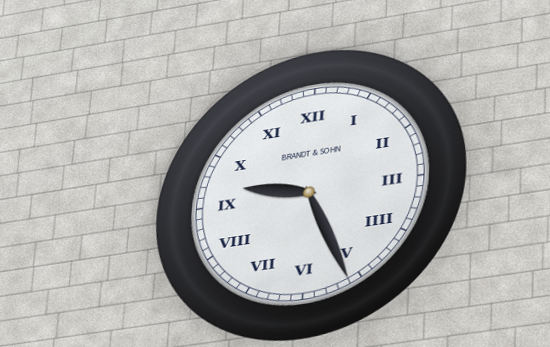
9:26
